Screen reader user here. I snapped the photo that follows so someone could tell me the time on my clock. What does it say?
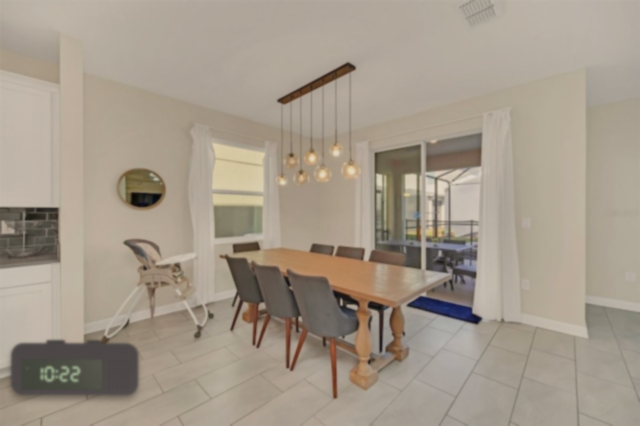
10:22
